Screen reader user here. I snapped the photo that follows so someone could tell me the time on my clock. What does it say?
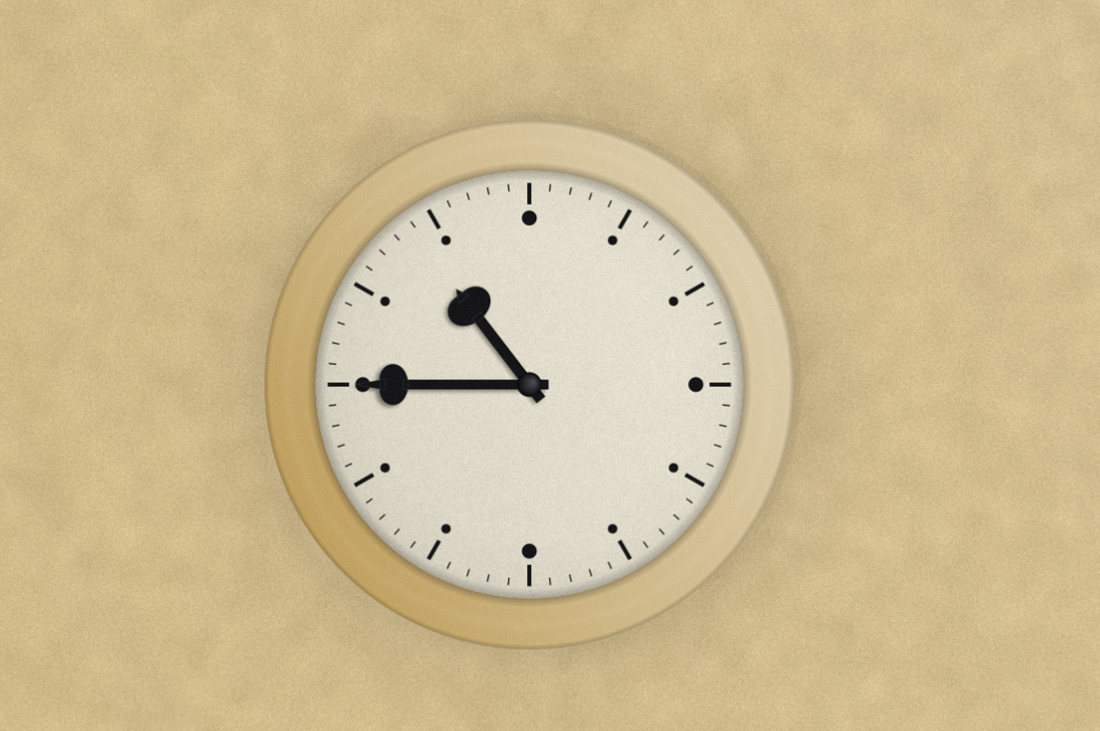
10:45
